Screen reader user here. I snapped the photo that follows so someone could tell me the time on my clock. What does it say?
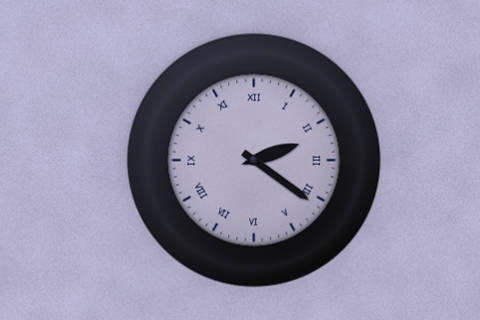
2:21
